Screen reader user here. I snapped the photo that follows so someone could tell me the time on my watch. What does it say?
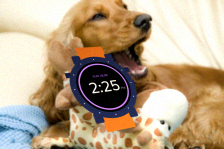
2:25
